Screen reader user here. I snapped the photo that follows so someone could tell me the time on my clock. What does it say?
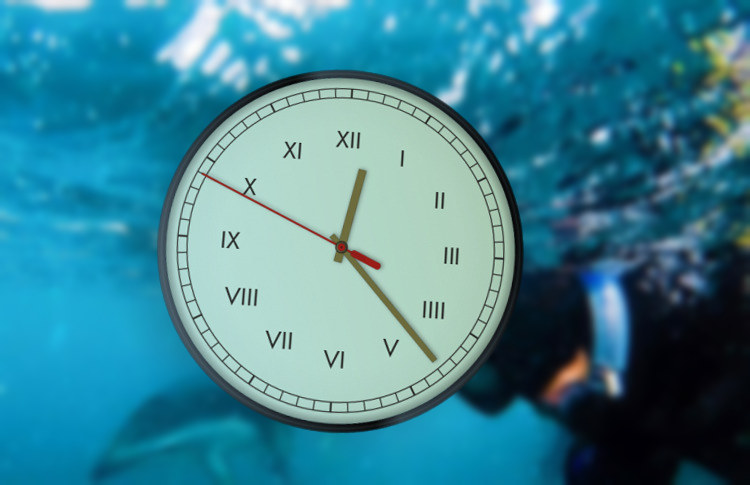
12:22:49
